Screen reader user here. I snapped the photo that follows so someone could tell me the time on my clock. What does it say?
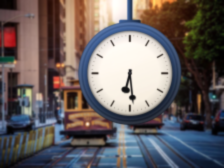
6:29
